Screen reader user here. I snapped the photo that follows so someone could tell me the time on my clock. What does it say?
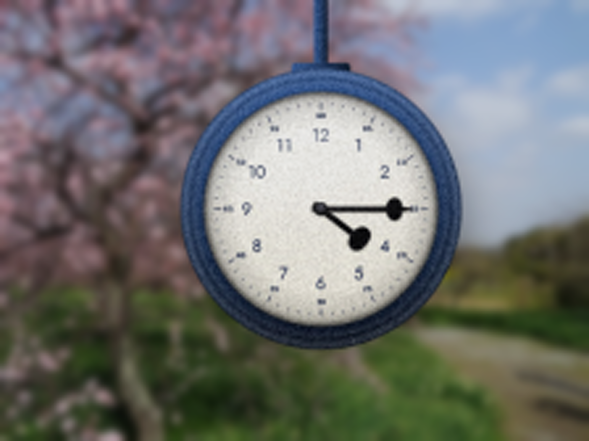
4:15
